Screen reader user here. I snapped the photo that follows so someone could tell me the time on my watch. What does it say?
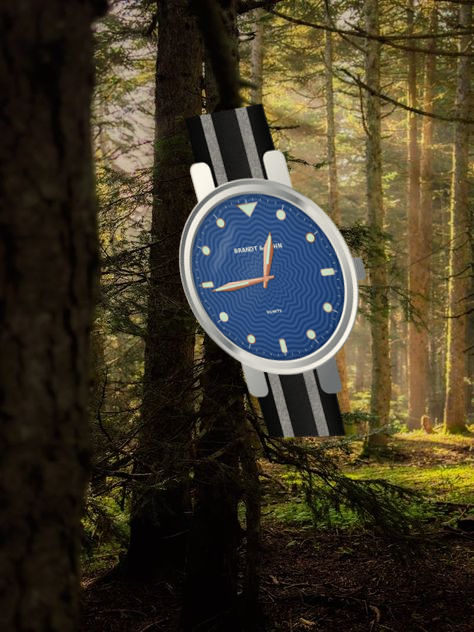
12:44
